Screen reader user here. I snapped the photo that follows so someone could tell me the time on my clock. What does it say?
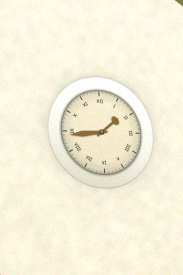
1:44
